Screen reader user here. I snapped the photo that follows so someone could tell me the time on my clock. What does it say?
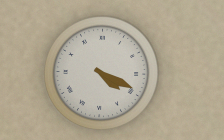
4:19
